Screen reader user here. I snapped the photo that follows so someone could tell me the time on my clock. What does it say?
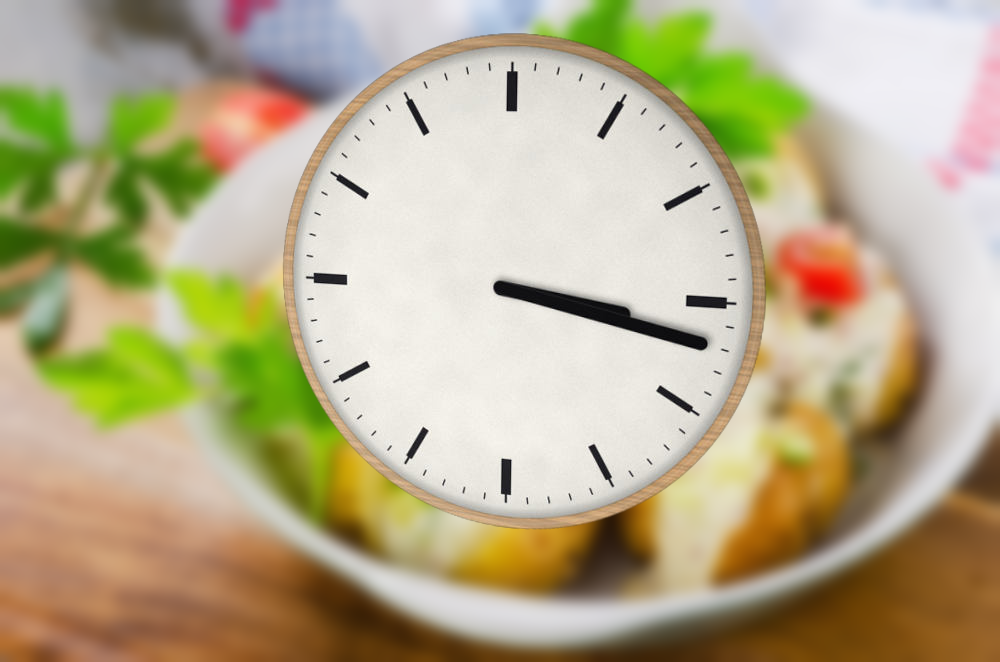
3:17
